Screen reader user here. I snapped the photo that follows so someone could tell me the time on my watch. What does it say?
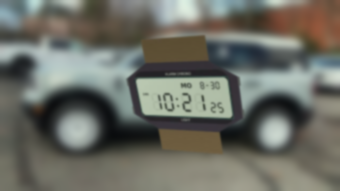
10:21
